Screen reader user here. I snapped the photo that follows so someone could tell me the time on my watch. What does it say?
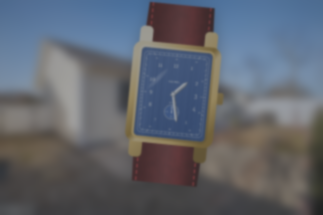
1:28
